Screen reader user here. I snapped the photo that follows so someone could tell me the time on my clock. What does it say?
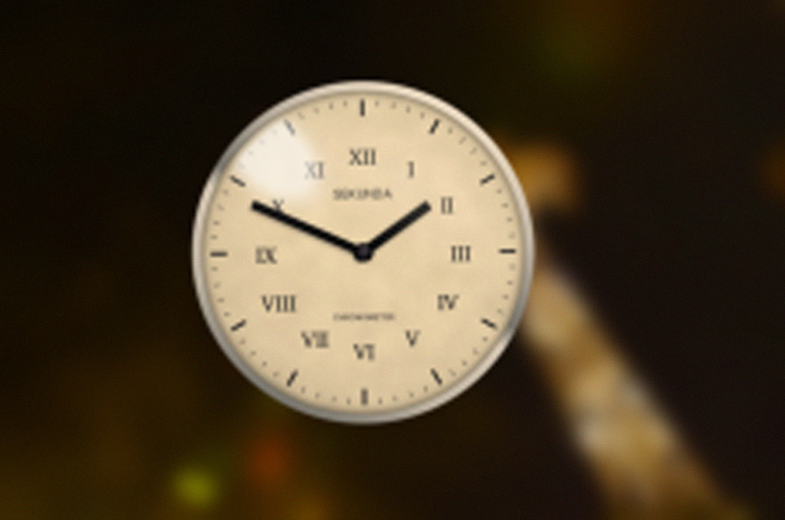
1:49
